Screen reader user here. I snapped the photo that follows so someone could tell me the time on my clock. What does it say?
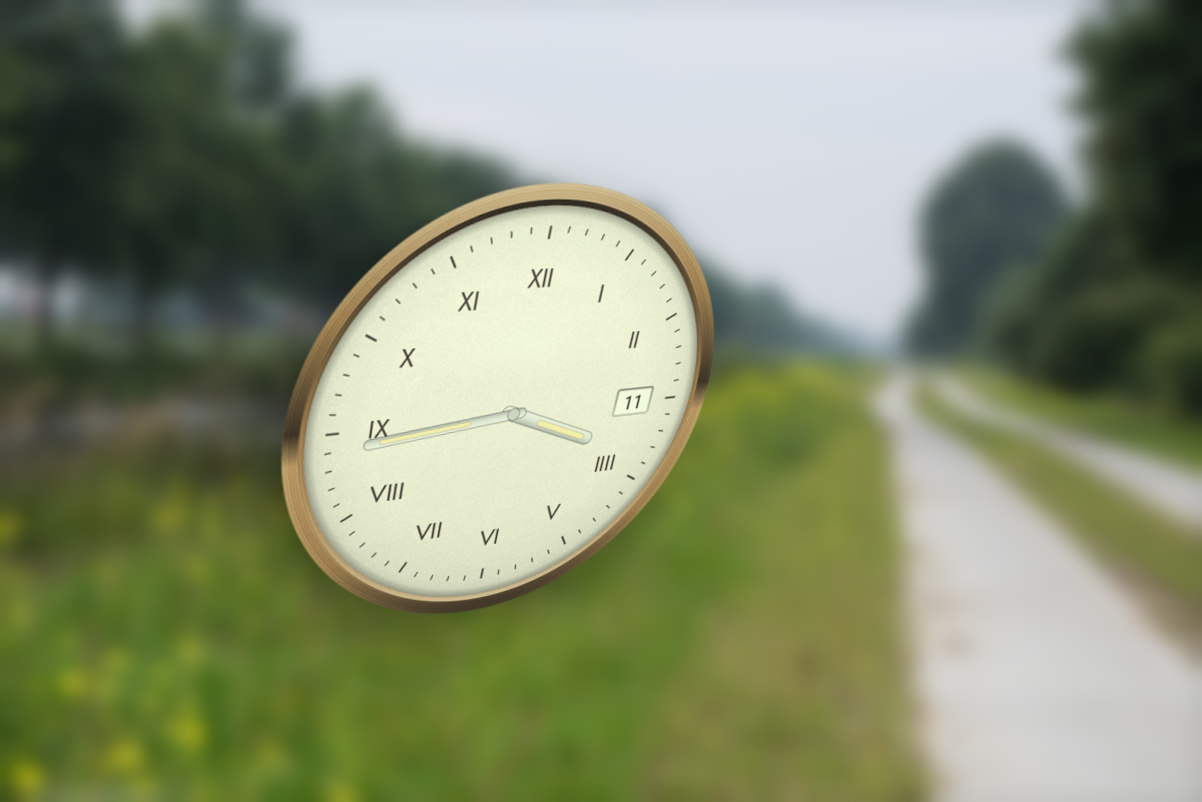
3:44
